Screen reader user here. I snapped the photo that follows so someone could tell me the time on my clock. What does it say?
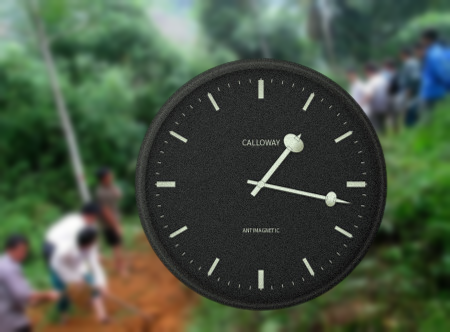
1:17
